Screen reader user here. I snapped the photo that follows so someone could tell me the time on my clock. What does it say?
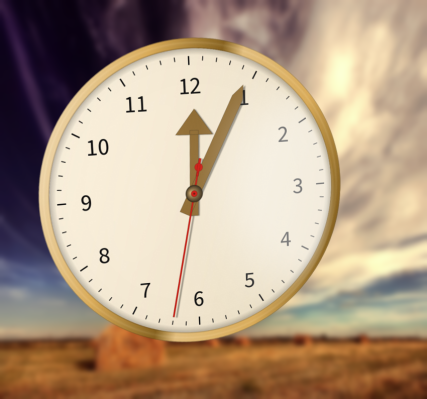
12:04:32
